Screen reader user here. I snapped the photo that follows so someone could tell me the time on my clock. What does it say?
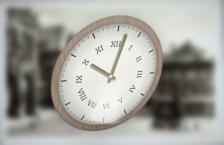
10:02
